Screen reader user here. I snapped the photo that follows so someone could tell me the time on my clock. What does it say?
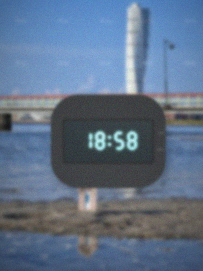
18:58
